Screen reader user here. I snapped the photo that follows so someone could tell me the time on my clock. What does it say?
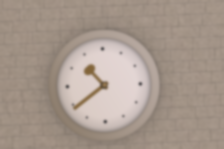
10:39
